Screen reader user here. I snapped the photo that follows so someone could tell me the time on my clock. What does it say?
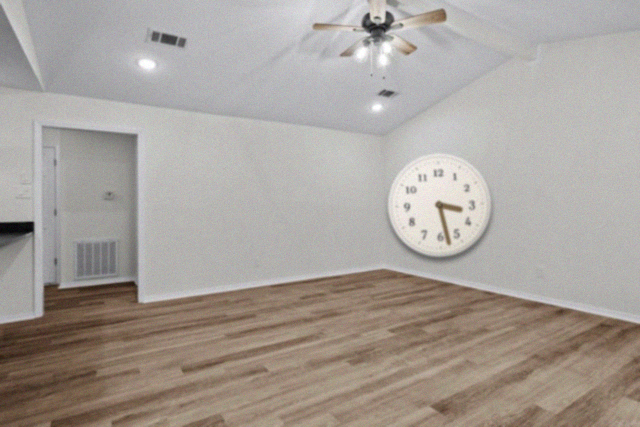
3:28
